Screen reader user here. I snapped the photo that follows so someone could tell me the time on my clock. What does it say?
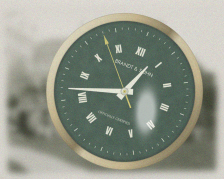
12:41:53
